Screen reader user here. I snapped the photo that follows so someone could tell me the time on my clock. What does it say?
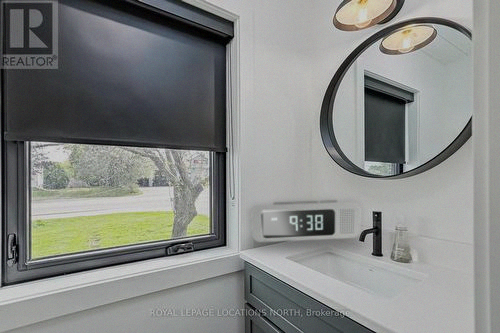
9:38
